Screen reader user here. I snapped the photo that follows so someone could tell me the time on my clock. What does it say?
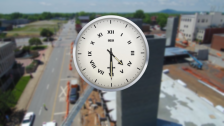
4:30
